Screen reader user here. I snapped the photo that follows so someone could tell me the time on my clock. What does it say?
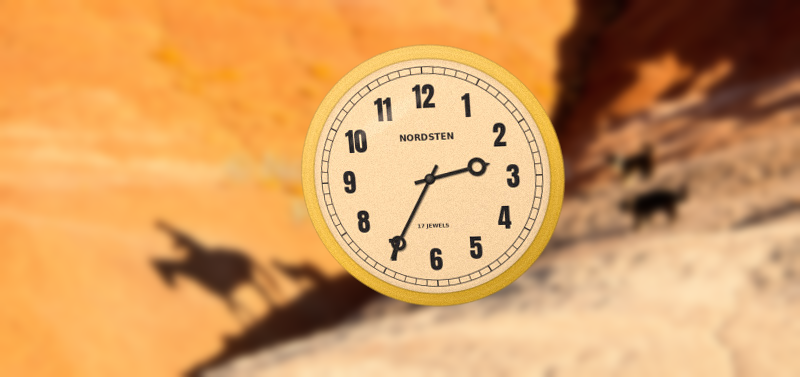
2:35
